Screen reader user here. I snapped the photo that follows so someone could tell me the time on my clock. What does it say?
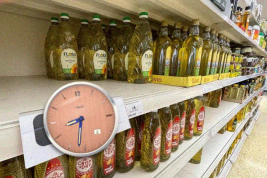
8:32
